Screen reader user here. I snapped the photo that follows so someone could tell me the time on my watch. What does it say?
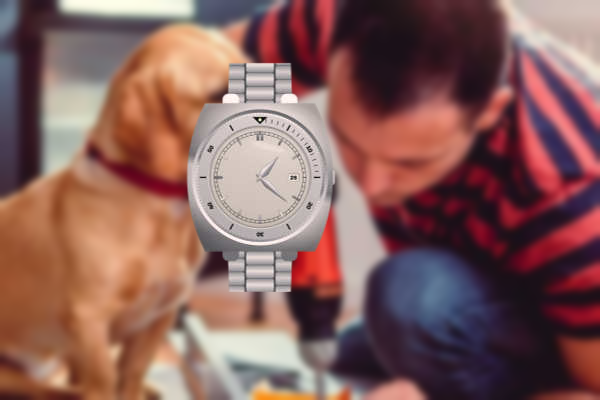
1:22
